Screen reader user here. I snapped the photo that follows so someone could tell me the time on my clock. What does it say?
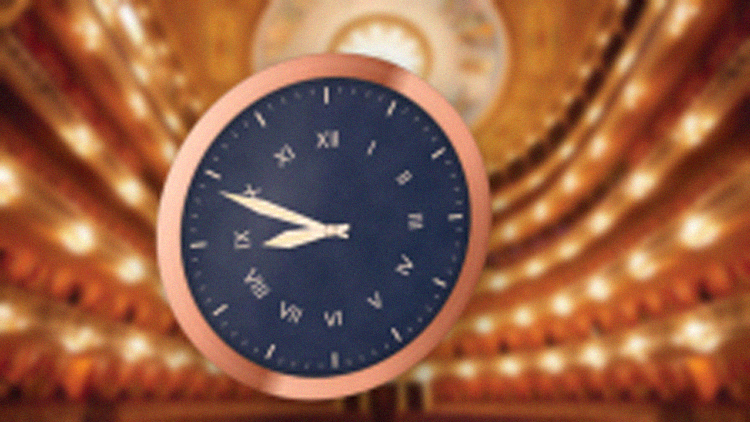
8:49
